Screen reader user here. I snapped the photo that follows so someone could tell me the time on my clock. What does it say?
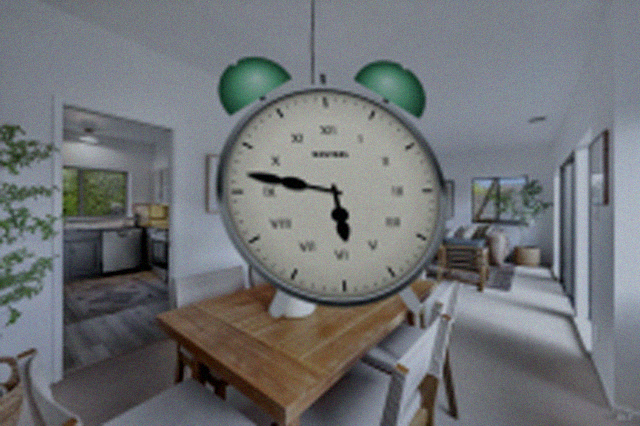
5:47
